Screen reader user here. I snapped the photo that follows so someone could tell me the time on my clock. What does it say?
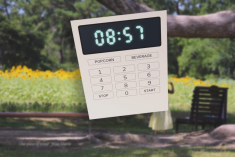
8:57
